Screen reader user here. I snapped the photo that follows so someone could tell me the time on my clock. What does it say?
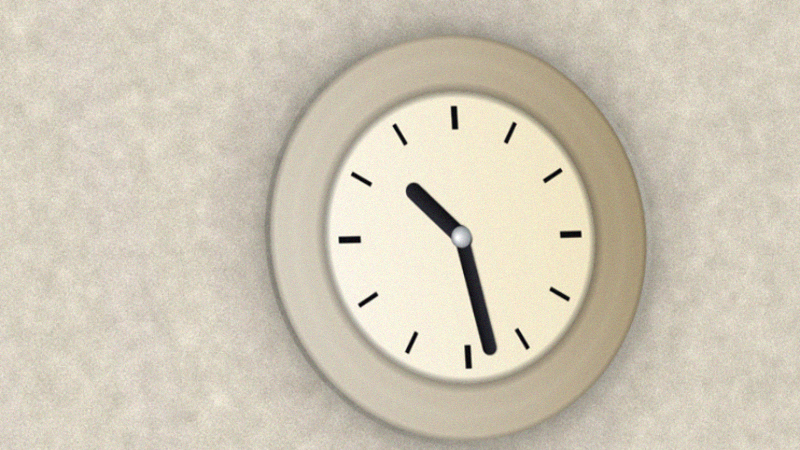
10:28
